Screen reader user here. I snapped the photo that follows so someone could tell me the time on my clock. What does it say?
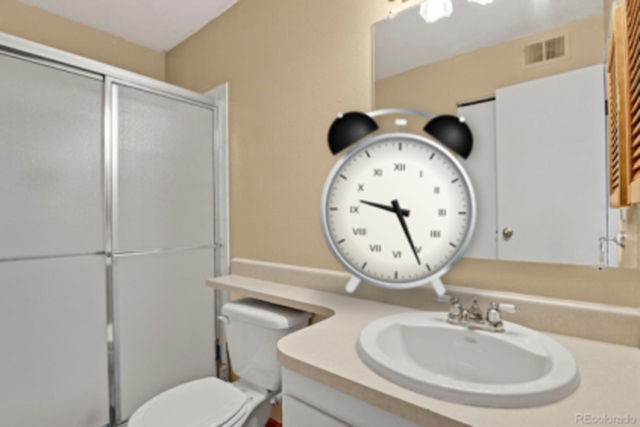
9:26
